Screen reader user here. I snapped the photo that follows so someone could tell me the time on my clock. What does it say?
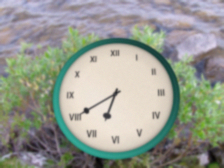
6:40
